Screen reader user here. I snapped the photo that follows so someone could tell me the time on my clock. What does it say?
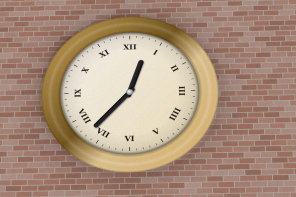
12:37
